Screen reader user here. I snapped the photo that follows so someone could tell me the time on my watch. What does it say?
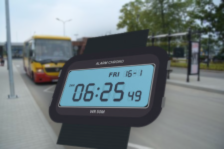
6:25:49
